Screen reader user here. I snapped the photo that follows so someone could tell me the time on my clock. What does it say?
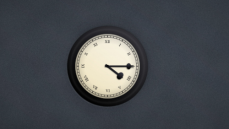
4:15
